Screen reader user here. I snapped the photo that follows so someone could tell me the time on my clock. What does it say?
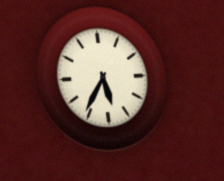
5:36
